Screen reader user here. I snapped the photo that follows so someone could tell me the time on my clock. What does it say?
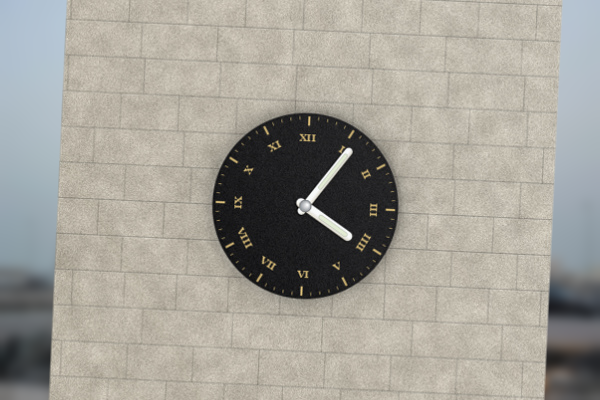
4:06
